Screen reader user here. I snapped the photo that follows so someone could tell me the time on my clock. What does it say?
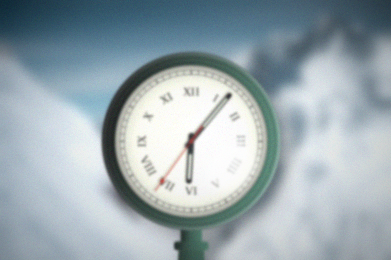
6:06:36
